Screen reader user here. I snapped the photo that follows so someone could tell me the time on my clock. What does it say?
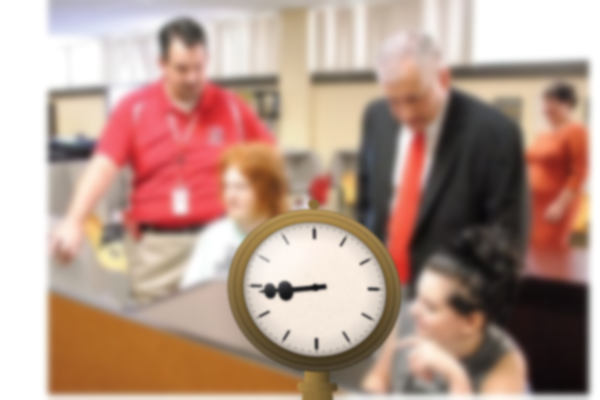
8:44
